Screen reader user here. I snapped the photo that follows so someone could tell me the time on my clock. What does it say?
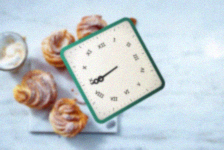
8:44
